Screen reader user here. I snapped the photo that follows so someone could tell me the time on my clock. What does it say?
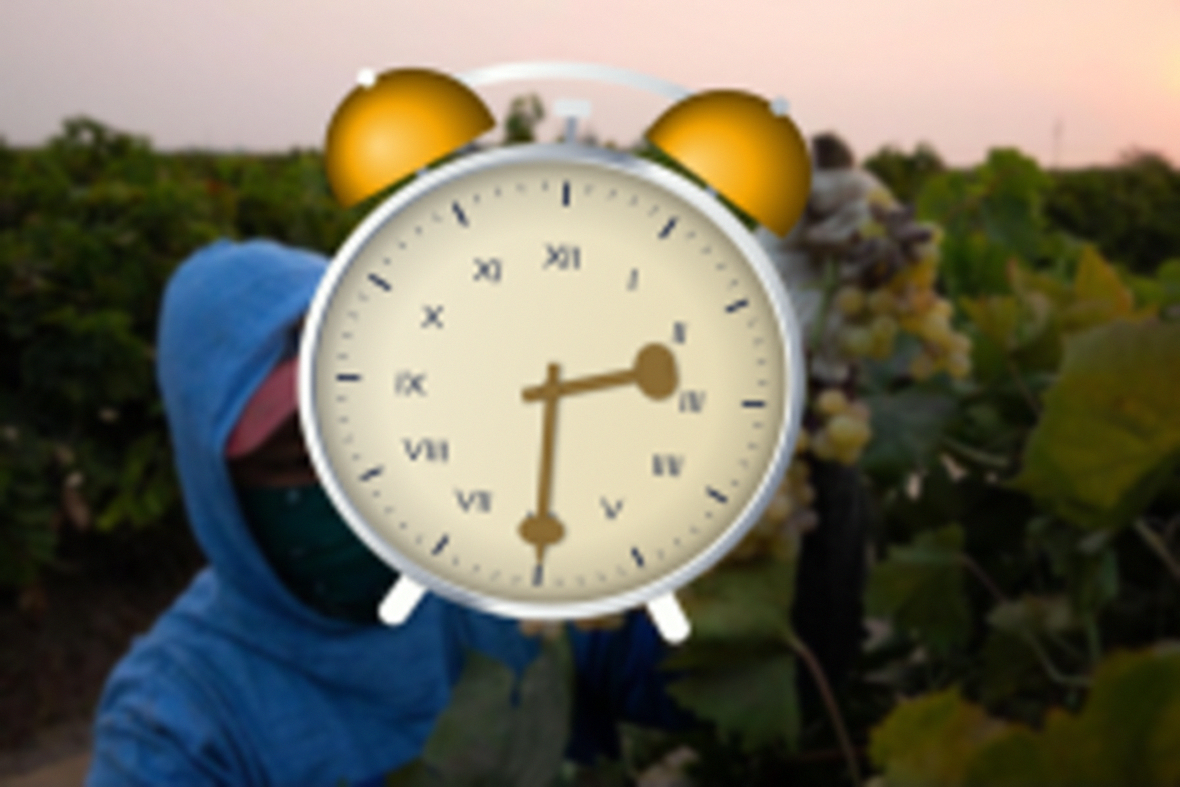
2:30
